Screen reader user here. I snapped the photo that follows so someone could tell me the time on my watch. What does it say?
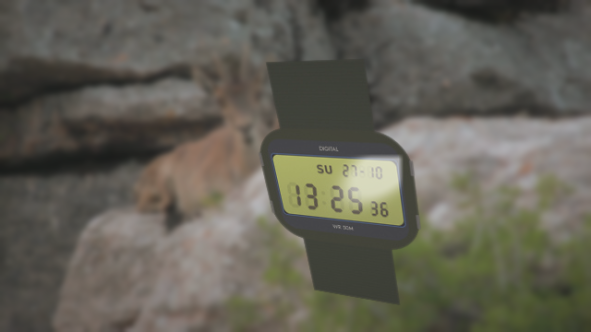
13:25:36
